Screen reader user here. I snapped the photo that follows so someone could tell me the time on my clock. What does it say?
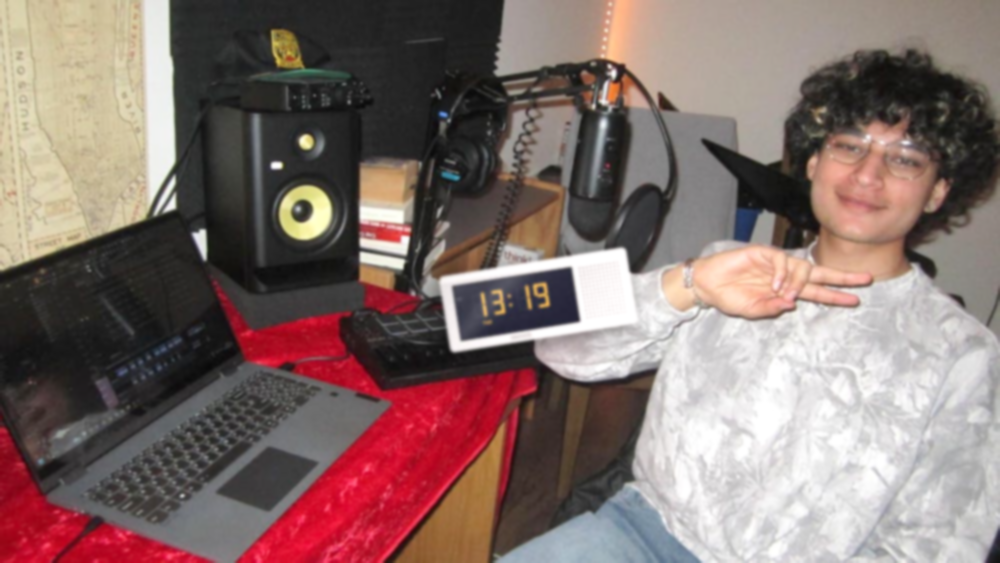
13:19
